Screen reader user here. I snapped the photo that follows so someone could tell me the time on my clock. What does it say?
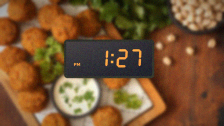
1:27
